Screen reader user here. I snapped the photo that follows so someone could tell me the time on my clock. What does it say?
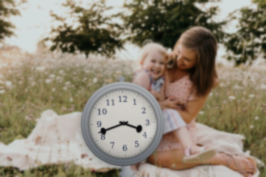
3:42
